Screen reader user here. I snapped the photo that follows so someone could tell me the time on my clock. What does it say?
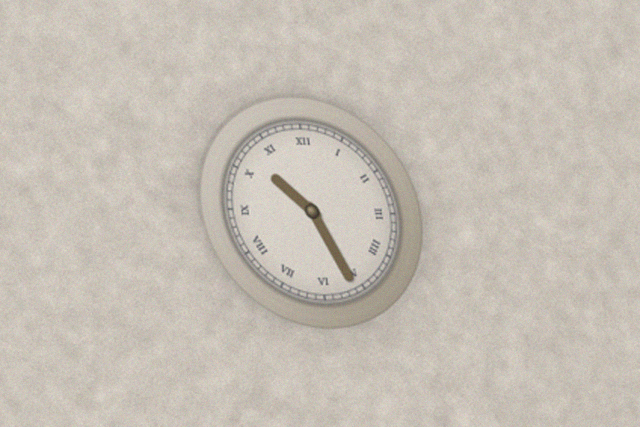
10:26
